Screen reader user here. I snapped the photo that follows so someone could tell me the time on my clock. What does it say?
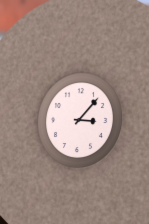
3:07
